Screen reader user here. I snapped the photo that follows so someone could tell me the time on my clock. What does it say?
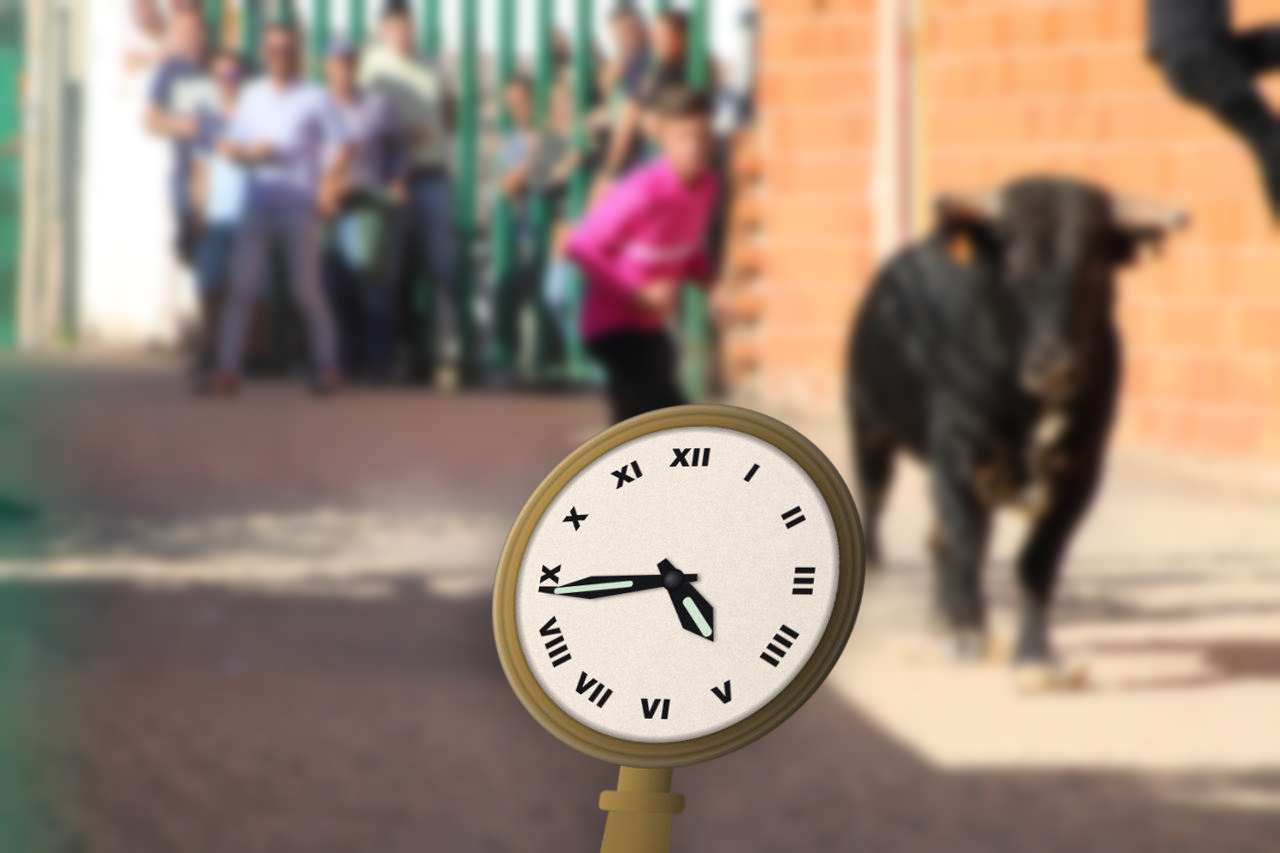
4:44
